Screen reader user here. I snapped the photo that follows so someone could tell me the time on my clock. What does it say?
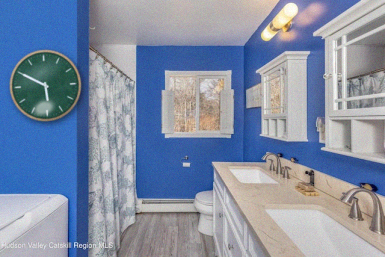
5:50
